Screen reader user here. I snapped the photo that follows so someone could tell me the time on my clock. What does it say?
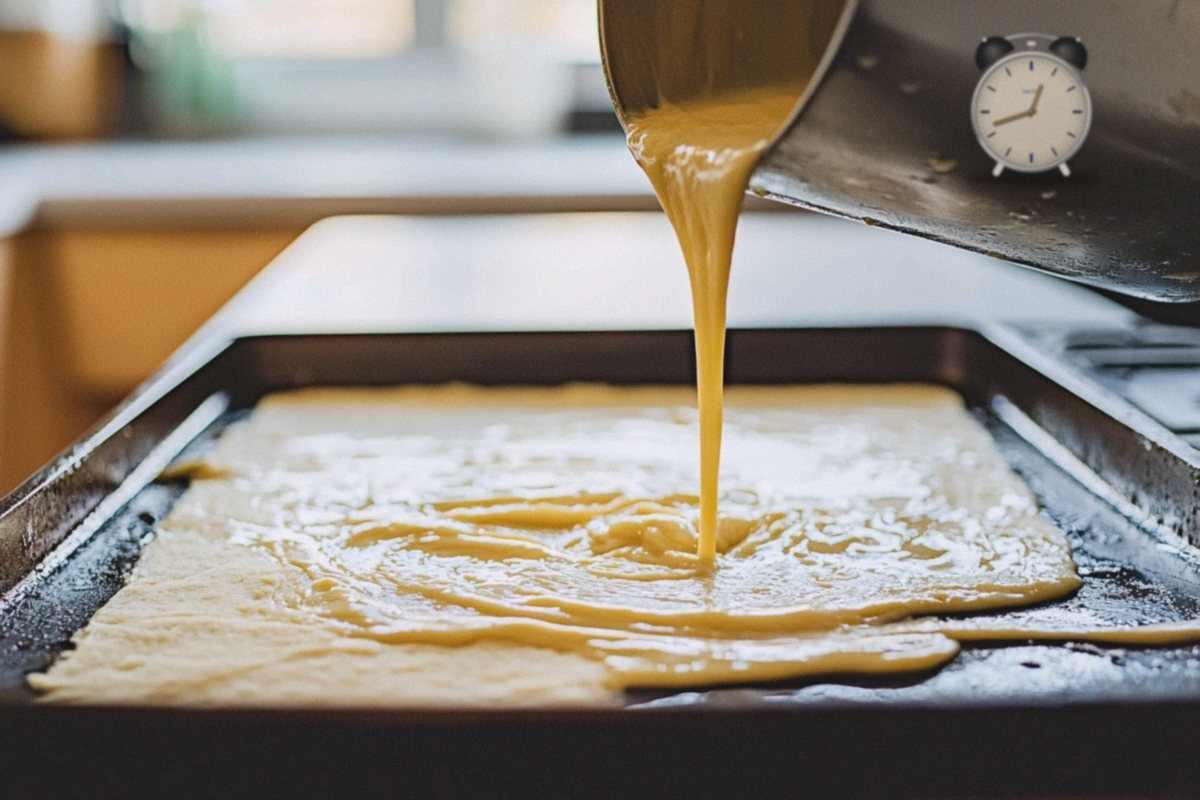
12:42
